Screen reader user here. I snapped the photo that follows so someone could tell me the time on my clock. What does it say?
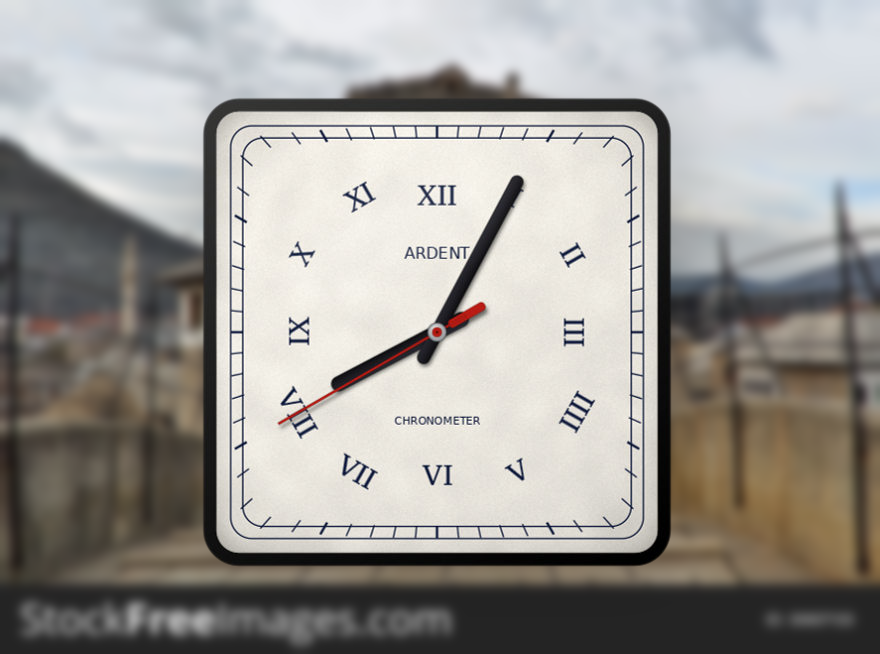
8:04:40
